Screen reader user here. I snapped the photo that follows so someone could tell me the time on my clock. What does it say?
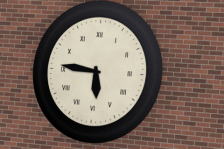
5:46
